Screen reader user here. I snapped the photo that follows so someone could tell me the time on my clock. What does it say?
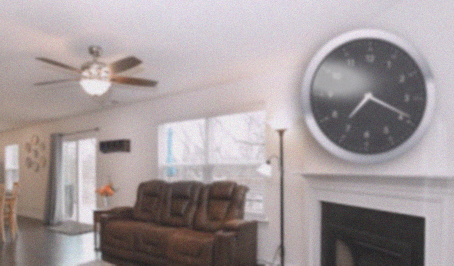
7:19
